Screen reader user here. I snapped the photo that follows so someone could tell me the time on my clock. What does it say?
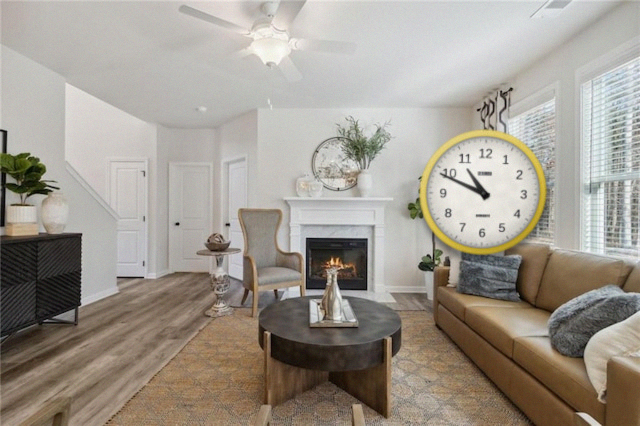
10:49
